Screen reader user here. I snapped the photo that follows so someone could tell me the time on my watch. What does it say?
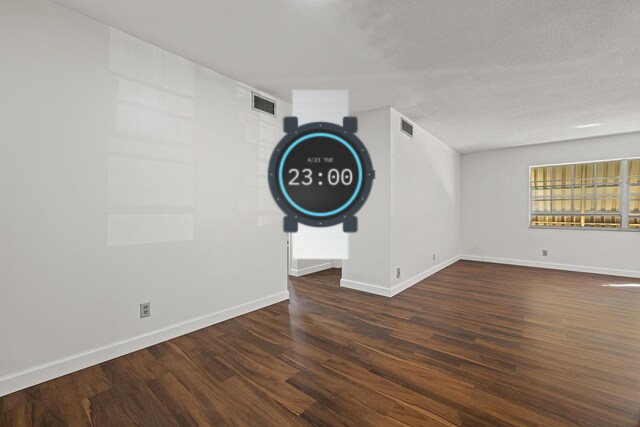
23:00
